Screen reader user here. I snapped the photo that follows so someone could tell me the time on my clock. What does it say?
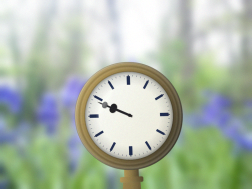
9:49
